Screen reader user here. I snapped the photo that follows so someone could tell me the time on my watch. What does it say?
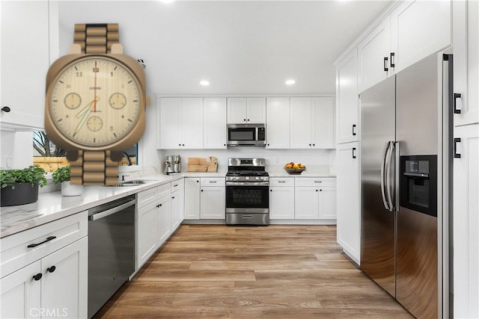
7:35
